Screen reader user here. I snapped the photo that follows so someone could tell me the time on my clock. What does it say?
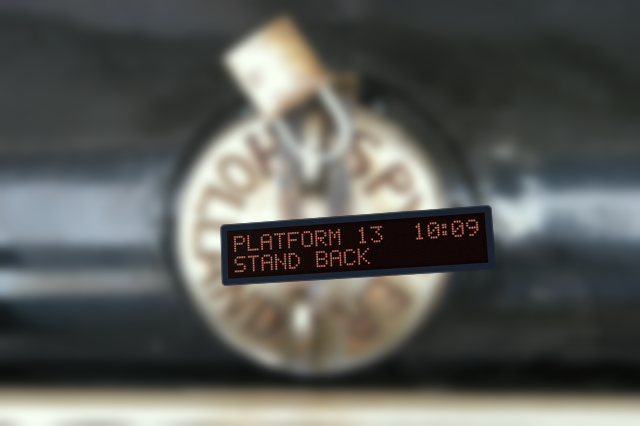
10:09
